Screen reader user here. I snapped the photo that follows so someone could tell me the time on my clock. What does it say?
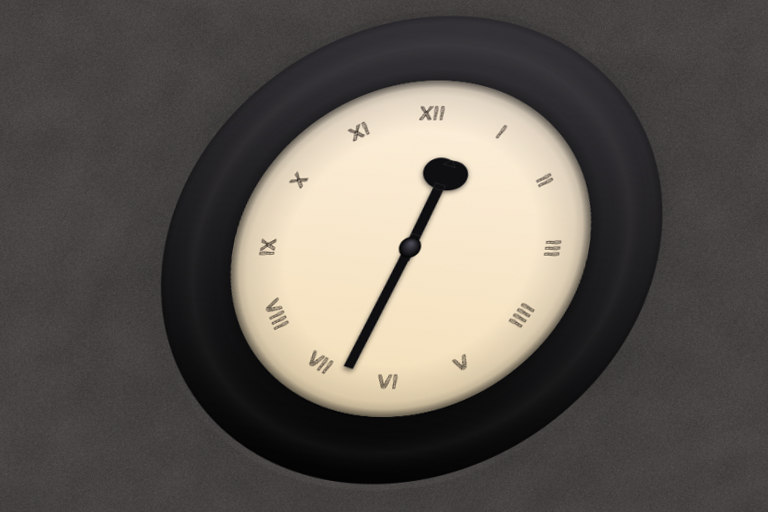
12:33
